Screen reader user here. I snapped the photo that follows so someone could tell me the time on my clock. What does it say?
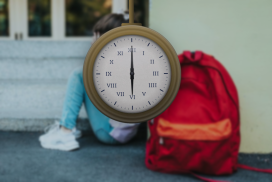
6:00
